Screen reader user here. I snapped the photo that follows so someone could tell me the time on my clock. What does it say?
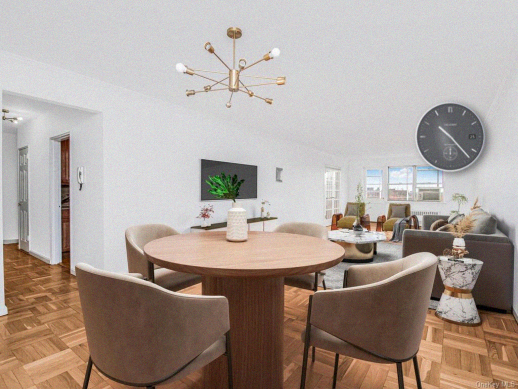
10:23
